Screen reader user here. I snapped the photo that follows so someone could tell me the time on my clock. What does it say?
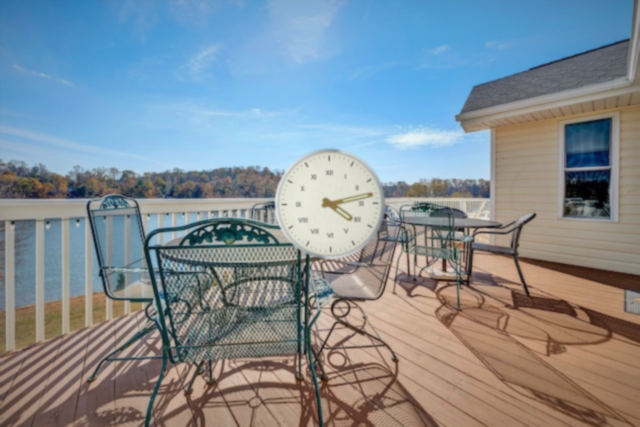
4:13
